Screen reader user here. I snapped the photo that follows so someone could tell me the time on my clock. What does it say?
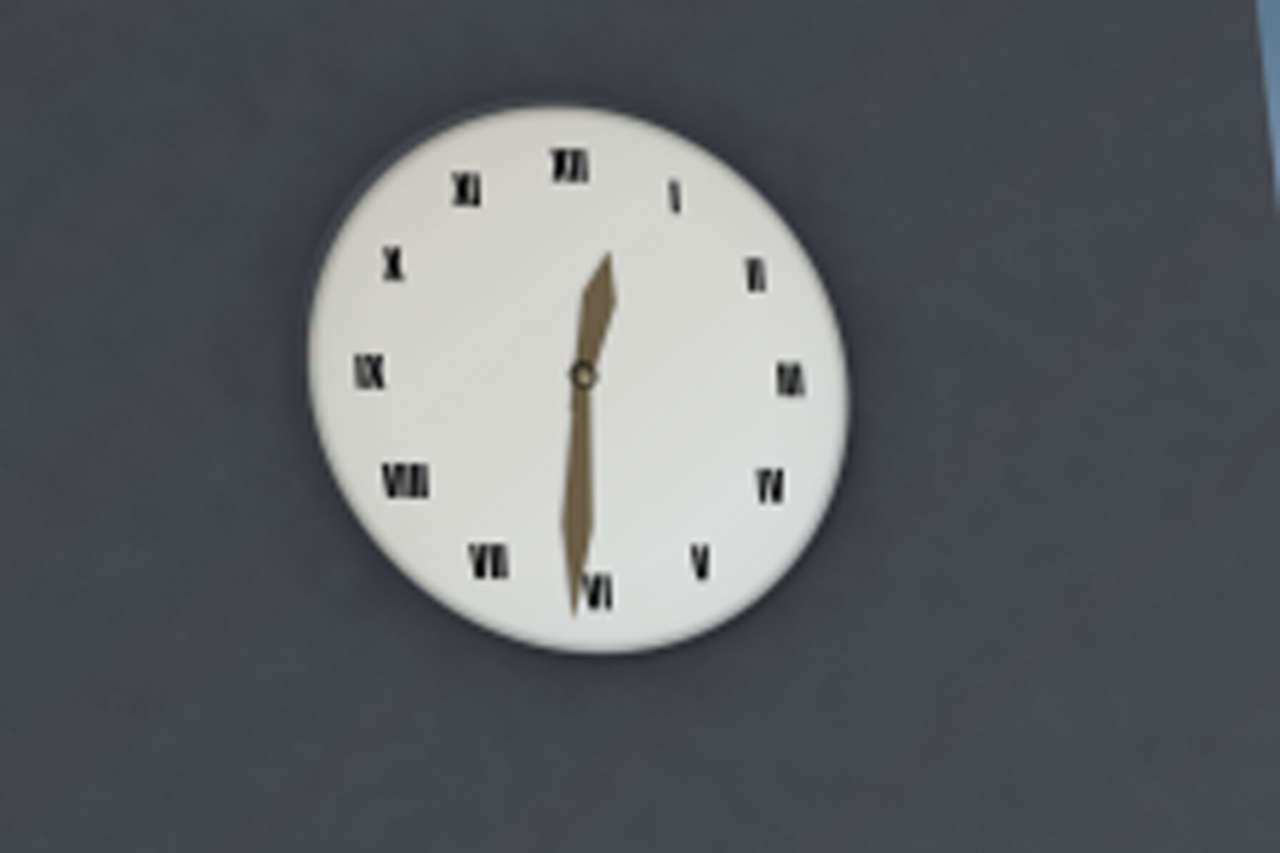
12:31
